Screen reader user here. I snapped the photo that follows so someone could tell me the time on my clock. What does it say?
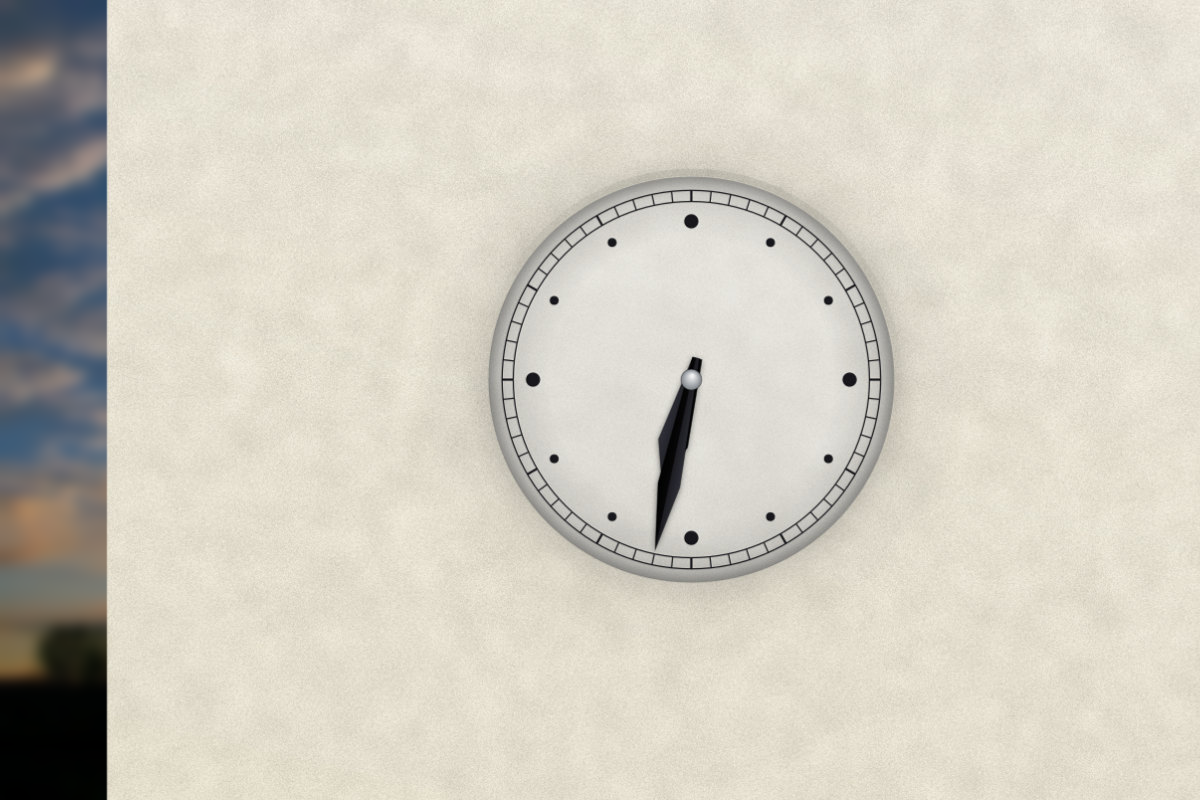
6:32
